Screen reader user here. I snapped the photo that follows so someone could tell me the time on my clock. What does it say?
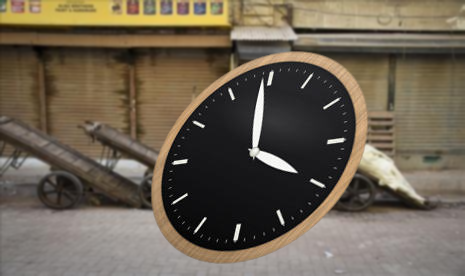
3:59
